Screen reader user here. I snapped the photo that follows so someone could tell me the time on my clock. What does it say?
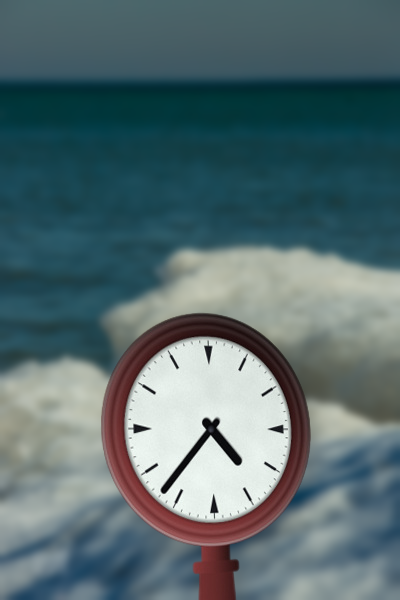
4:37
